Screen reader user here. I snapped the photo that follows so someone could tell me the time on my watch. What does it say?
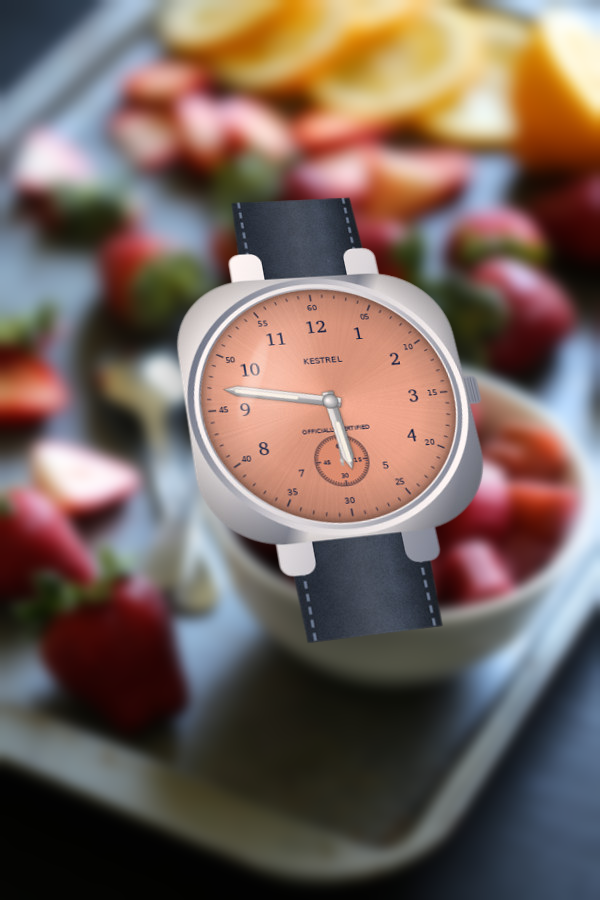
5:47
